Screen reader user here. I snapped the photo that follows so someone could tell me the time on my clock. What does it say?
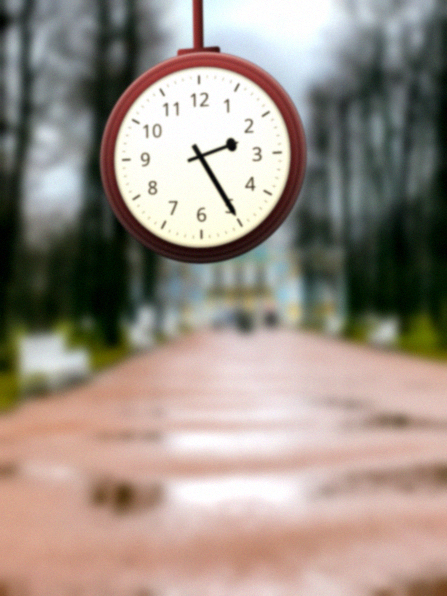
2:25
